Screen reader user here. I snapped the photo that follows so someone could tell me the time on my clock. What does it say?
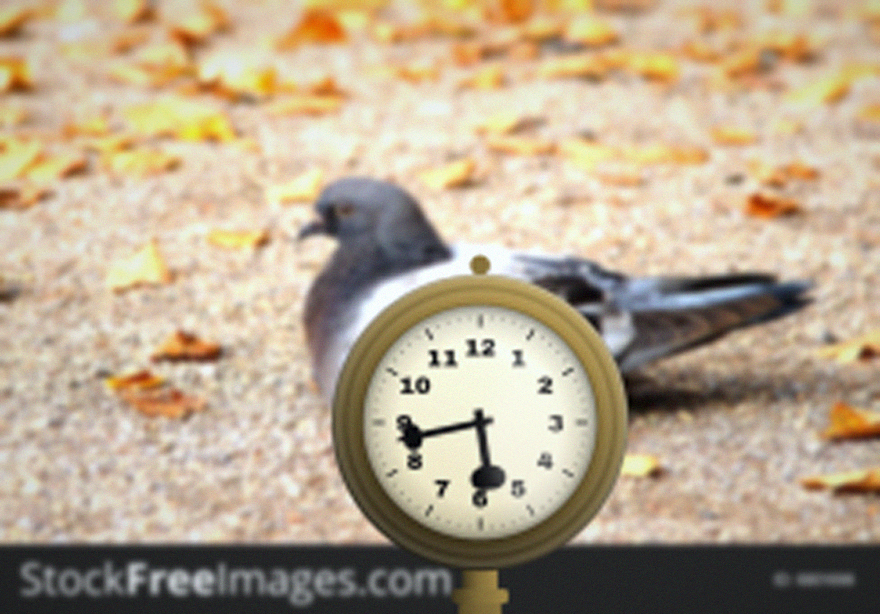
5:43
